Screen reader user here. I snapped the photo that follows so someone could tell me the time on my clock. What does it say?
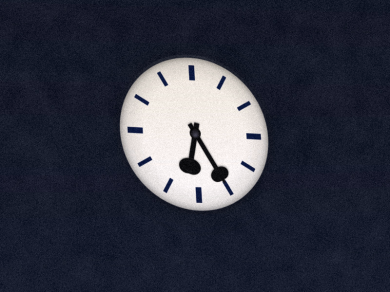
6:25
